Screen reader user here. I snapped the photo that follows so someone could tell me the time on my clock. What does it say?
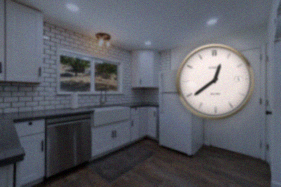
12:39
